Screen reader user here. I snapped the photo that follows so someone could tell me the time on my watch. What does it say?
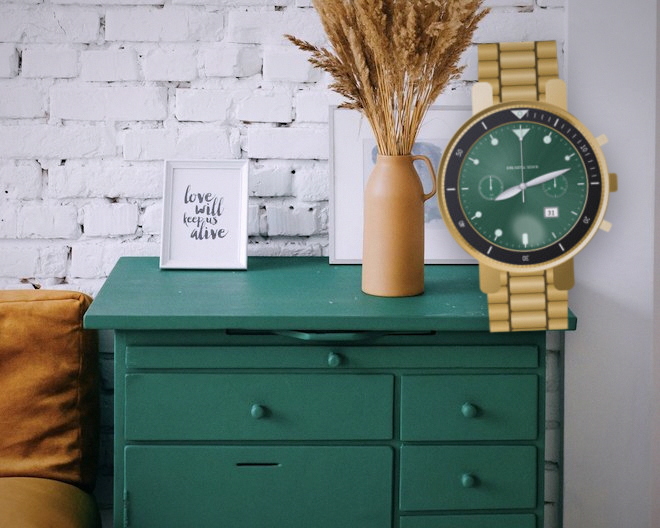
8:12
